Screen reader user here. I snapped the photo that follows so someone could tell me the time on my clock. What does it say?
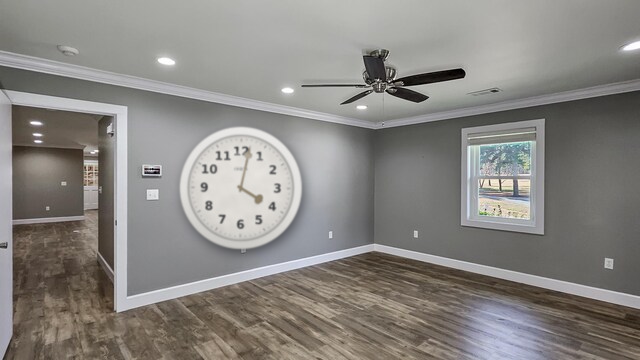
4:02
